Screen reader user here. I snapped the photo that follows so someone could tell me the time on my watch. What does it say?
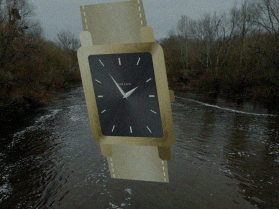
1:55
